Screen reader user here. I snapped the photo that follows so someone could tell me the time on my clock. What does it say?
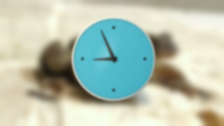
8:56
